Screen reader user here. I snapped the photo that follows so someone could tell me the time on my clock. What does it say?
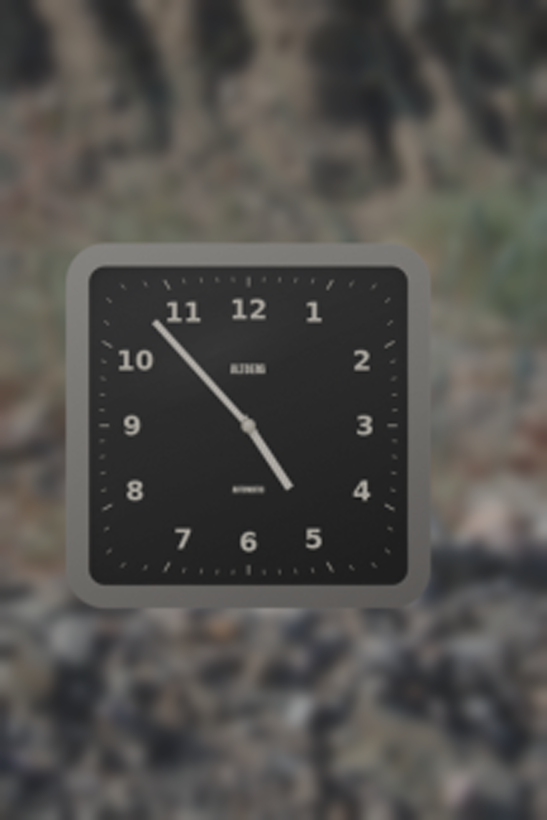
4:53
